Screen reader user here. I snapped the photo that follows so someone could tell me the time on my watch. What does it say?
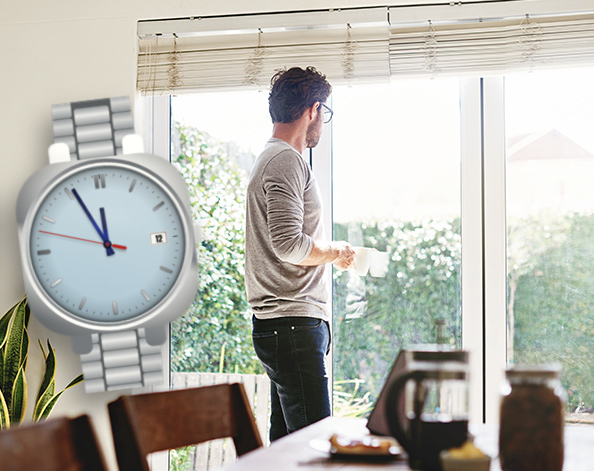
11:55:48
